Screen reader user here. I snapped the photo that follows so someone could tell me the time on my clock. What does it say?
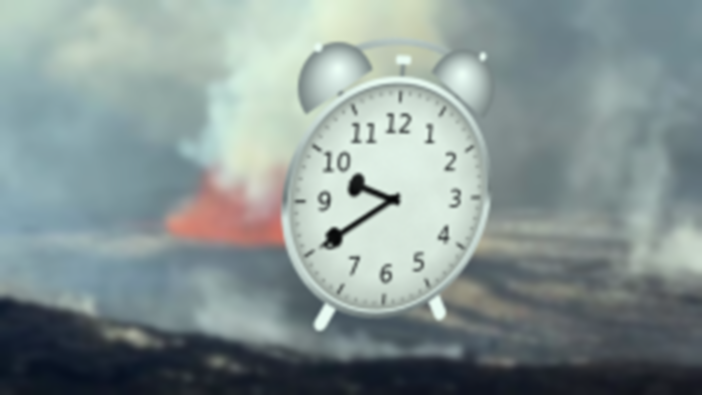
9:40
